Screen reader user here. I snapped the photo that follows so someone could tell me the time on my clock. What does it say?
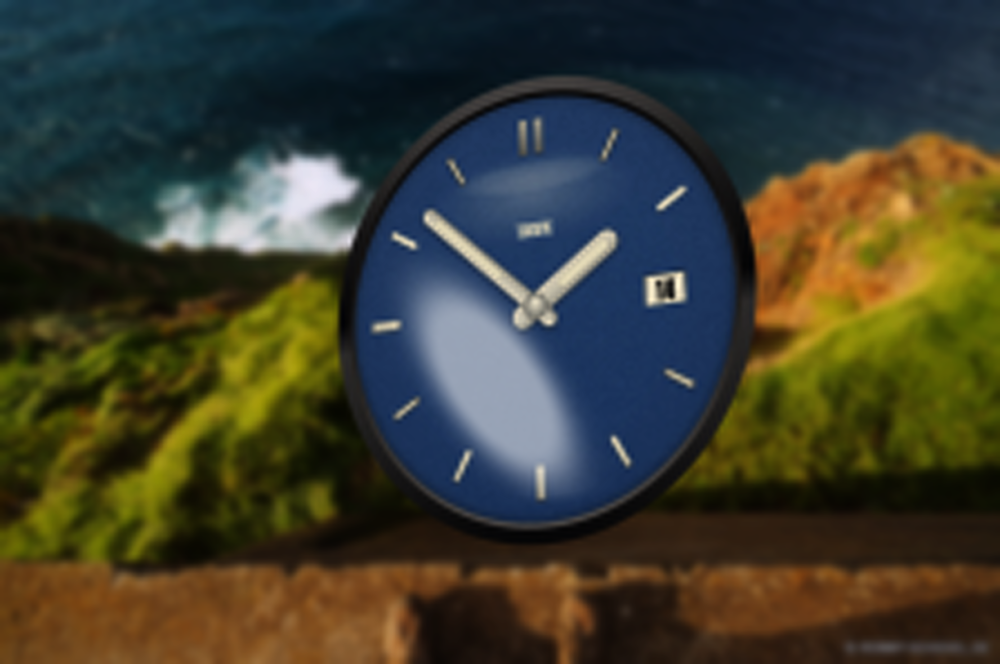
1:52
